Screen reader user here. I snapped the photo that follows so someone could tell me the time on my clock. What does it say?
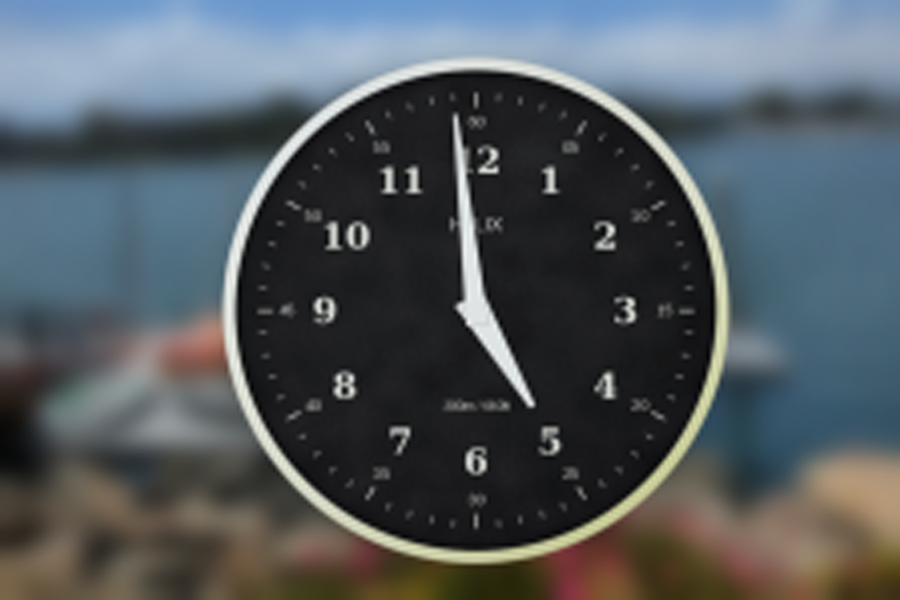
4:59
